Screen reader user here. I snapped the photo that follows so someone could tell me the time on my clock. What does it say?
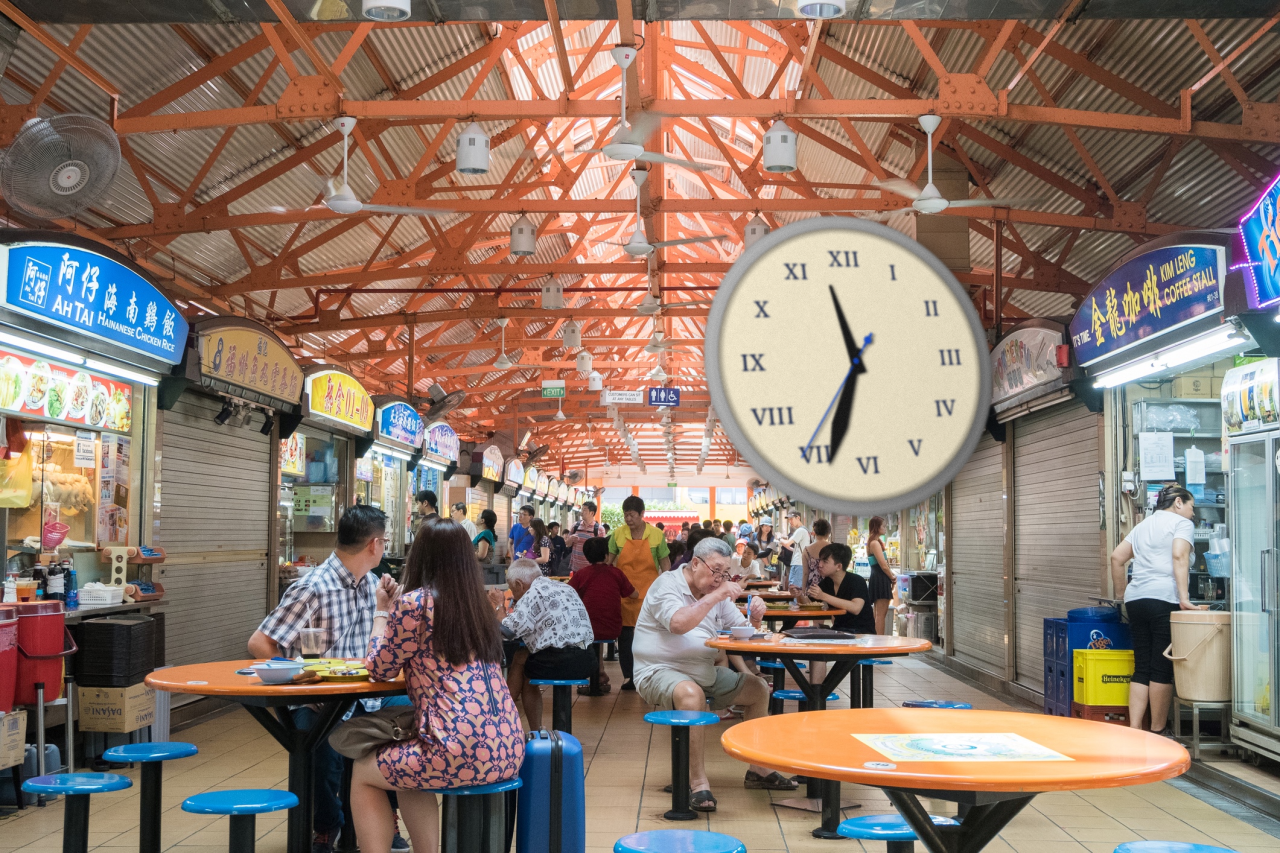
11:33:36
